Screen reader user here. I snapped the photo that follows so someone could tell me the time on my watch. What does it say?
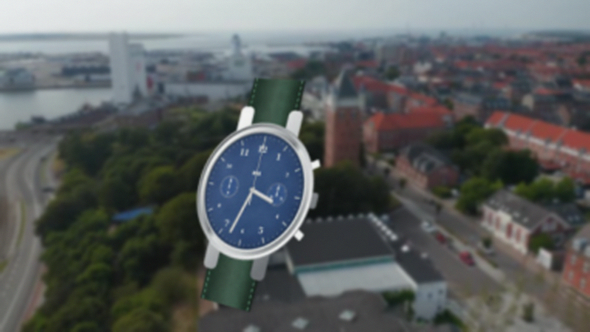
3:33
